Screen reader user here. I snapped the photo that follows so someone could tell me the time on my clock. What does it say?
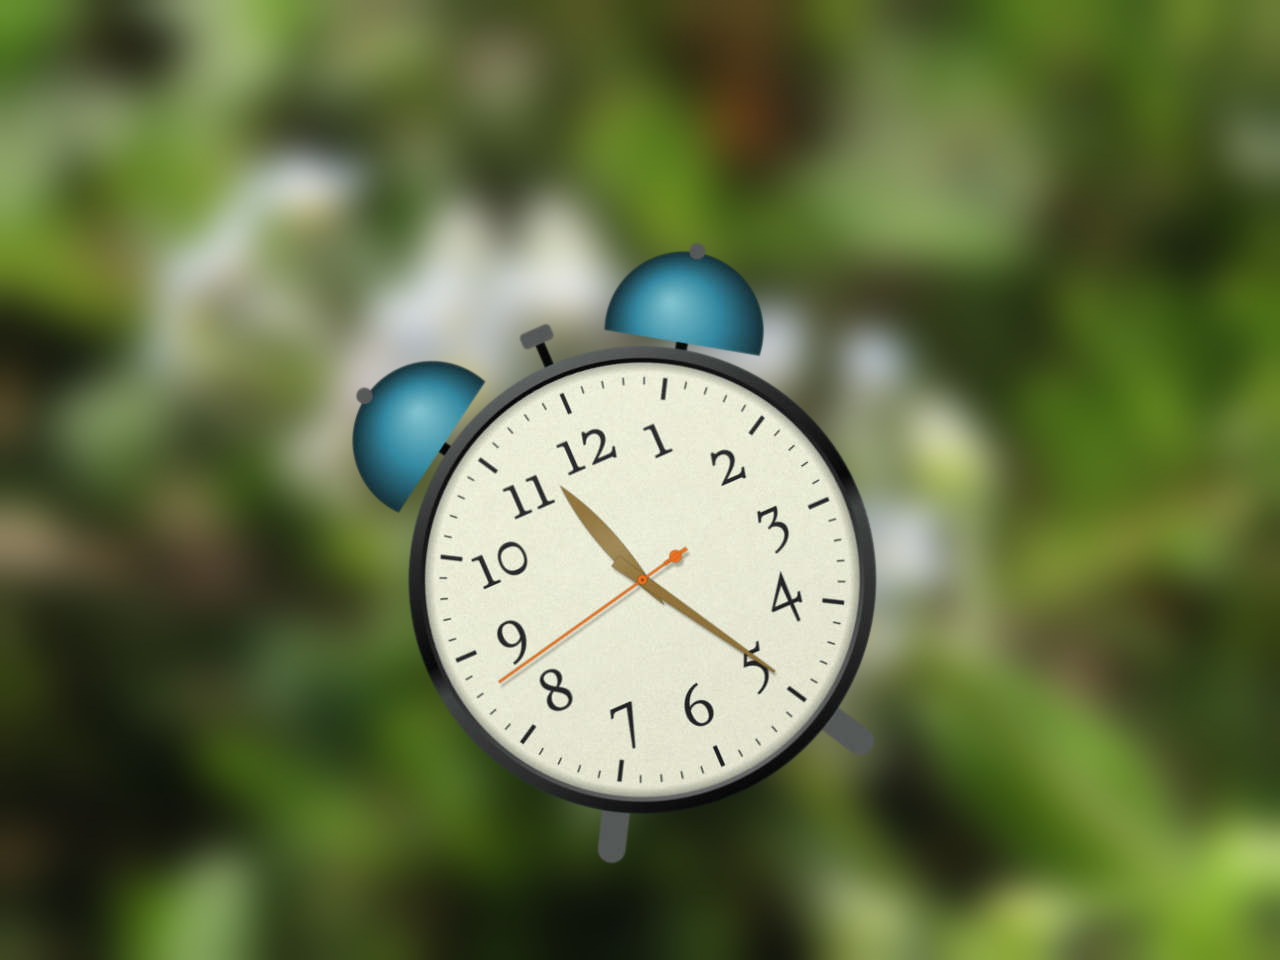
11:24:43
